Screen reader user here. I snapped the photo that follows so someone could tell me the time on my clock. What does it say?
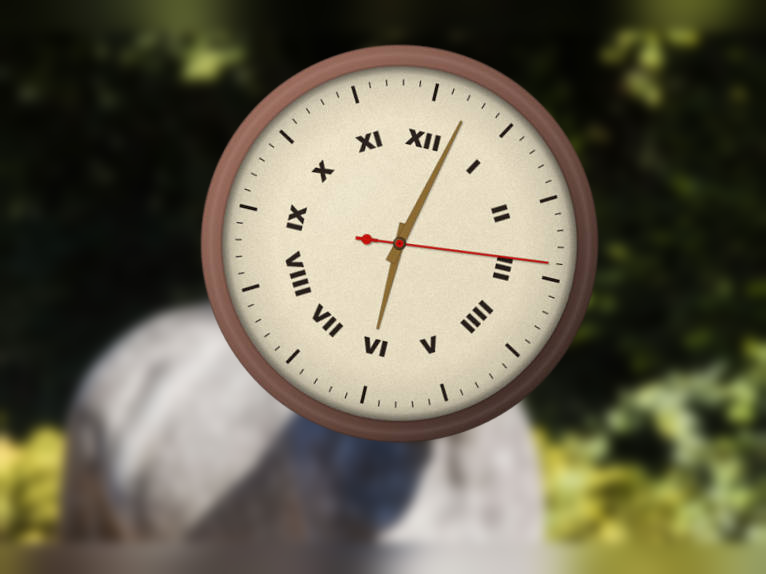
6:02:14
